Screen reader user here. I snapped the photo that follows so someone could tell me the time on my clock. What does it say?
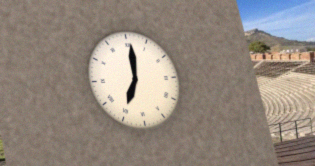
7:01
